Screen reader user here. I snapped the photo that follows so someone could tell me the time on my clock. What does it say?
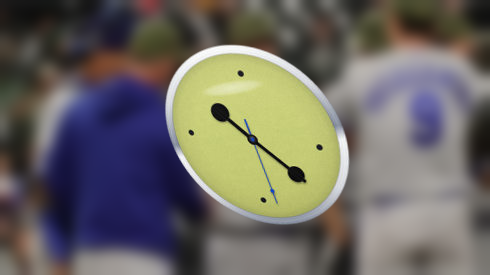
10:21:28
